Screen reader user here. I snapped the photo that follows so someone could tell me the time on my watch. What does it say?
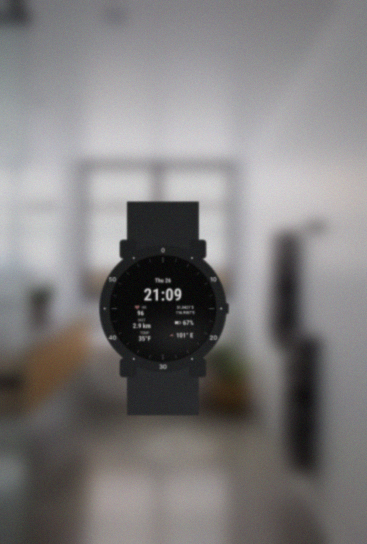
21:09
